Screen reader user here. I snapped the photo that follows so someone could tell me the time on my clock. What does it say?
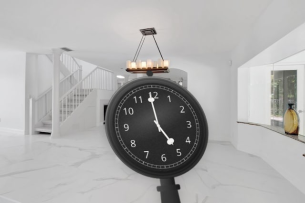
4:59
